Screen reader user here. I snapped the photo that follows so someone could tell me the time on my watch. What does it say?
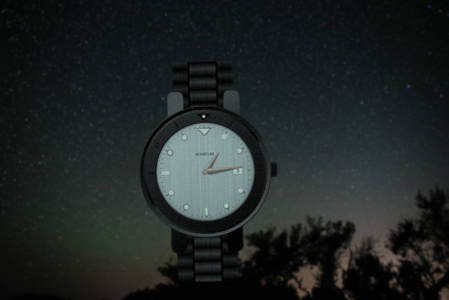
1:14
